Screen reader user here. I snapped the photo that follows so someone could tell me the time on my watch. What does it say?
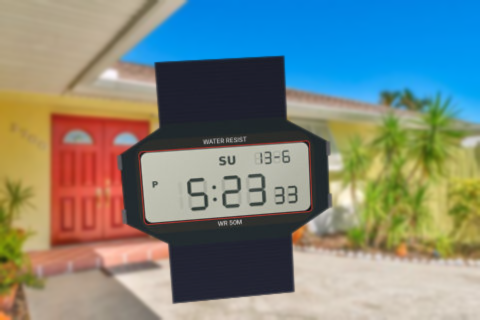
5:23:33
